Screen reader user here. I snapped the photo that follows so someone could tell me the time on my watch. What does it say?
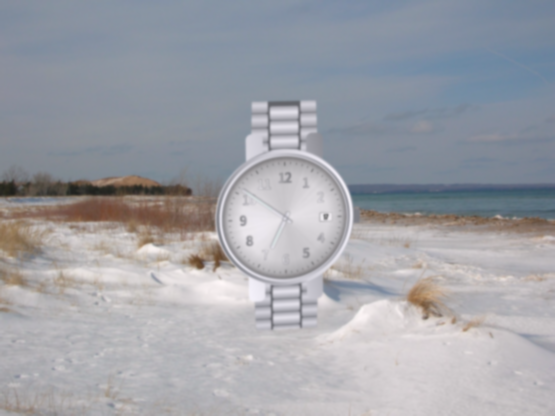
6:51
